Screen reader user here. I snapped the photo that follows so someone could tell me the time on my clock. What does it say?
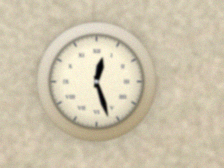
12:27
